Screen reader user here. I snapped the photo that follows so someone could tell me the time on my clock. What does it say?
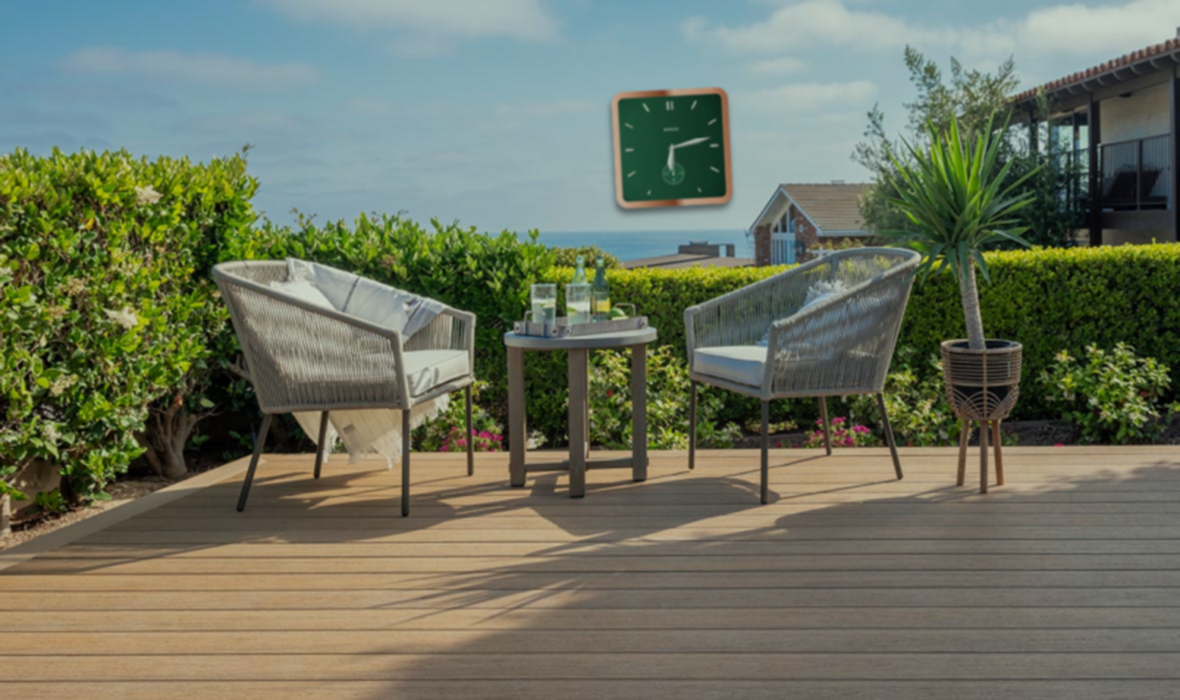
6:13
